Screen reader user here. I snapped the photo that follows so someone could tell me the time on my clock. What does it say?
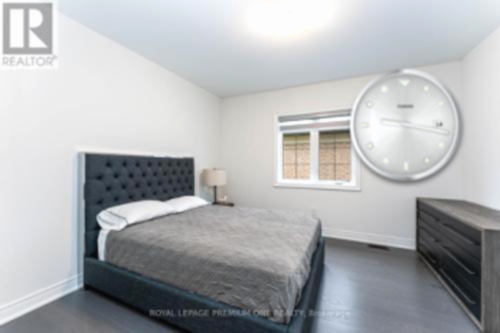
9:17
